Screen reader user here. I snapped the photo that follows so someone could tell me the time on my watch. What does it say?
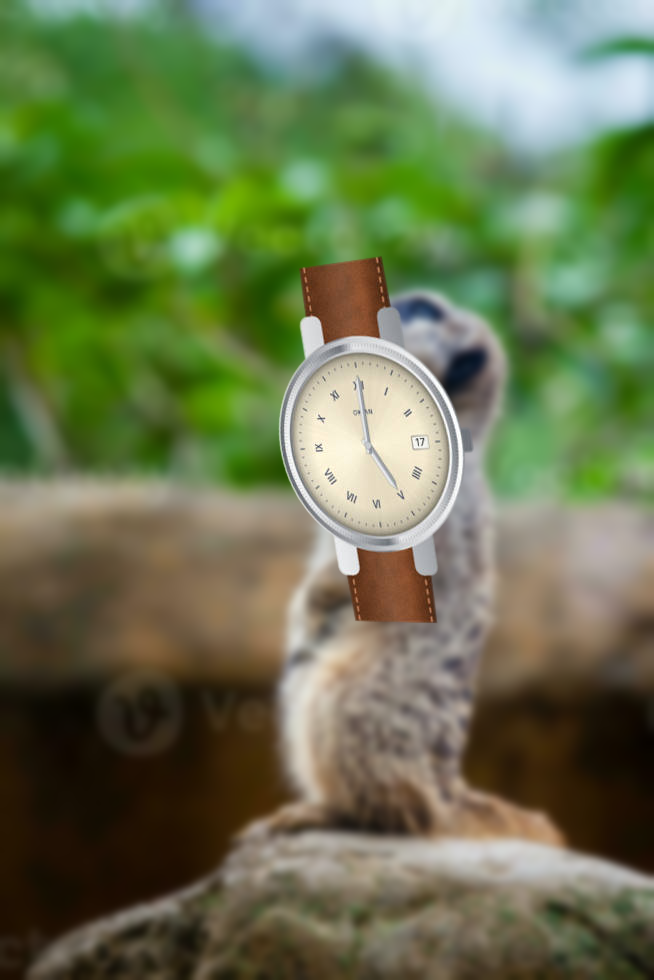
5:00
